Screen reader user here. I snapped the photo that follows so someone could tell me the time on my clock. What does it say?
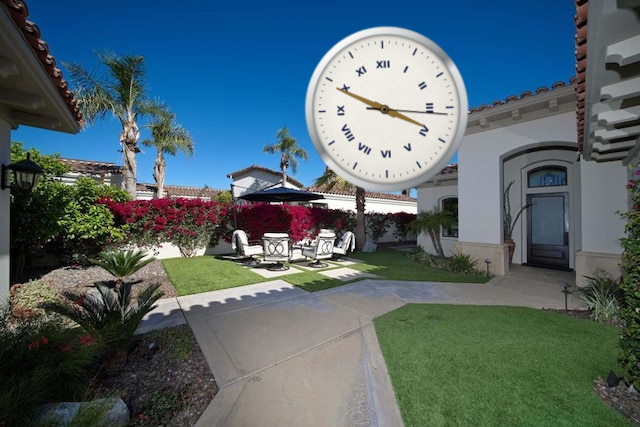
3:49:16
